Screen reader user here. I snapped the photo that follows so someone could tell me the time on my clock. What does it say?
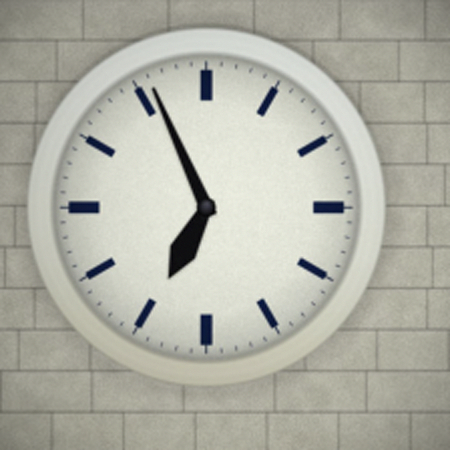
6:56
